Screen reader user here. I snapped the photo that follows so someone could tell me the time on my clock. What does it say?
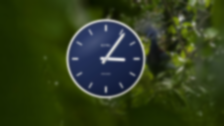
3:06
